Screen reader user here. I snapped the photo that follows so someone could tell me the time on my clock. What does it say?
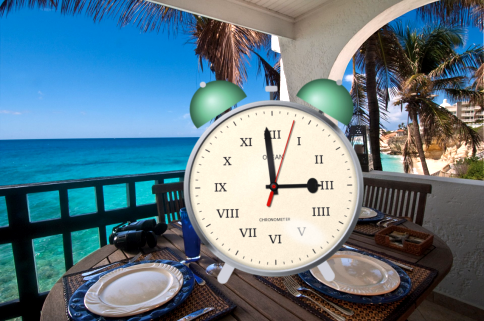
2:59:03
